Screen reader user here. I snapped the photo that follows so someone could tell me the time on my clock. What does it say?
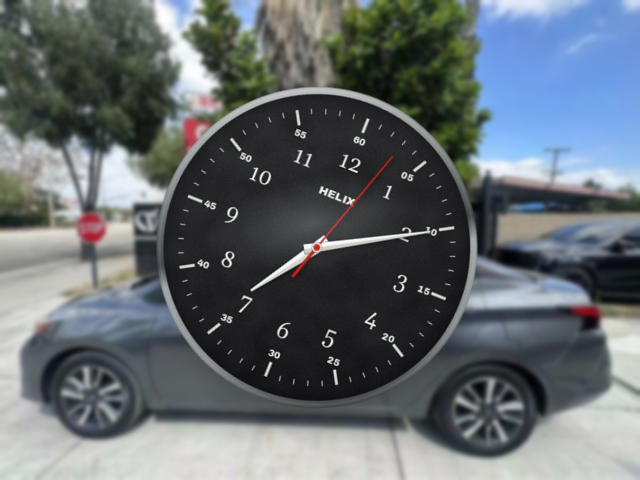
7:10:03
